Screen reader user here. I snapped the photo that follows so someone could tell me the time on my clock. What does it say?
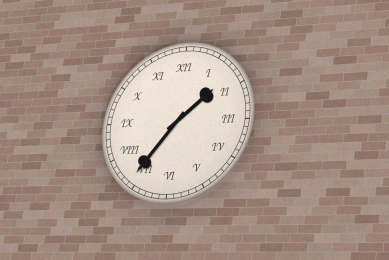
1:36
